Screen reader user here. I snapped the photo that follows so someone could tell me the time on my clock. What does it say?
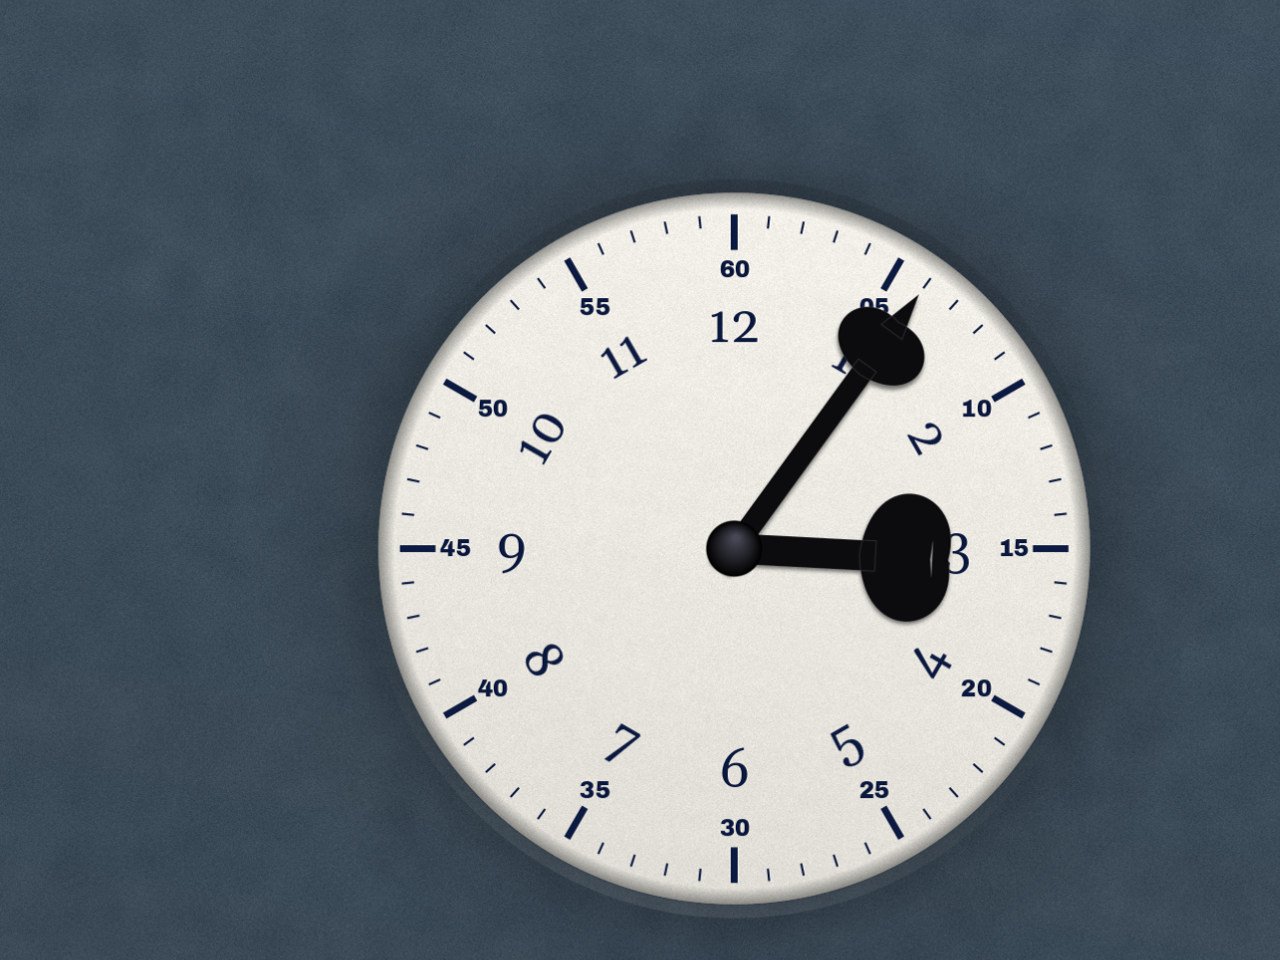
3:06
